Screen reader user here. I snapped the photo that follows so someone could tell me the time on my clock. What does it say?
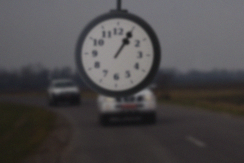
1:05
